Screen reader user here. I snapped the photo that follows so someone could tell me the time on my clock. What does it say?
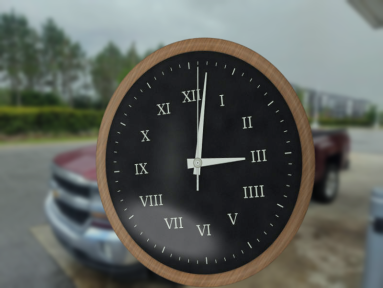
3:02:01
